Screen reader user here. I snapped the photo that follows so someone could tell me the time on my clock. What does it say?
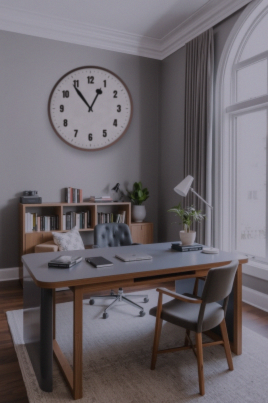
12:54
